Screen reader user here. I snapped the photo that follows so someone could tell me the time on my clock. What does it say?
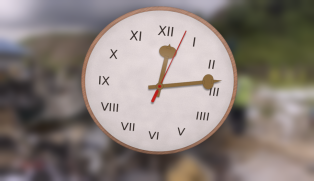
12:13:03
